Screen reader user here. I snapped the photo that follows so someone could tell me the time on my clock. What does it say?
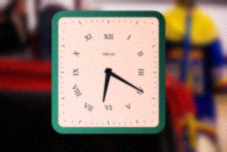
6:20
